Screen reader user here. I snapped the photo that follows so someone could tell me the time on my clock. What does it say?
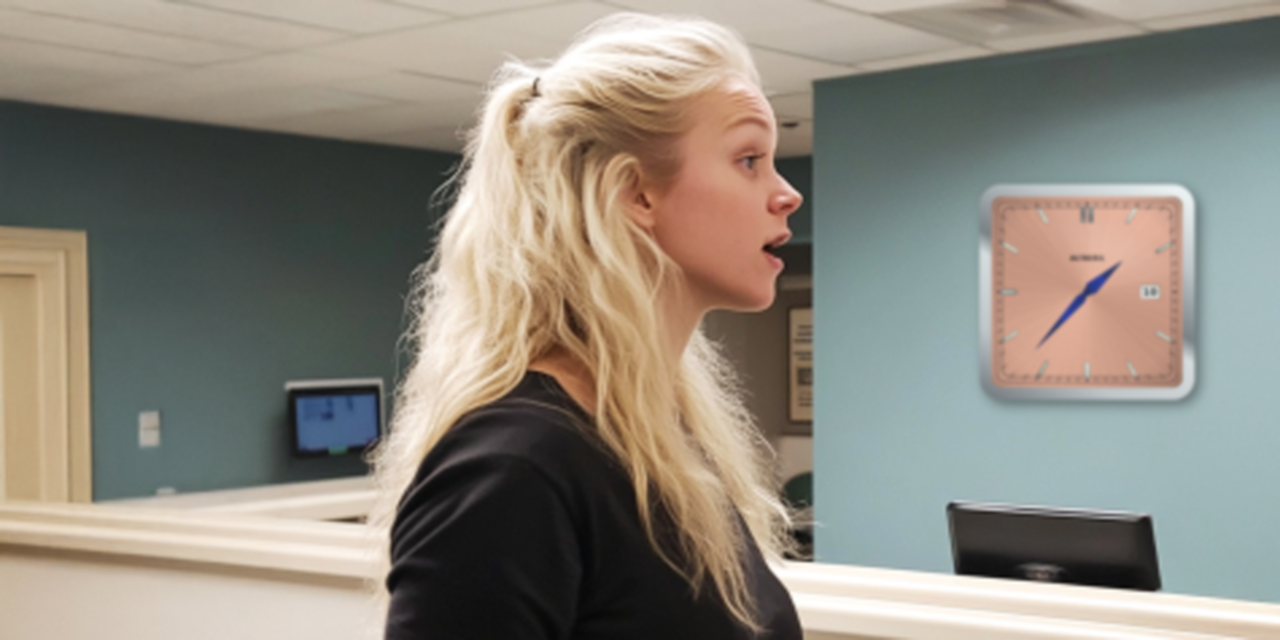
1:37
